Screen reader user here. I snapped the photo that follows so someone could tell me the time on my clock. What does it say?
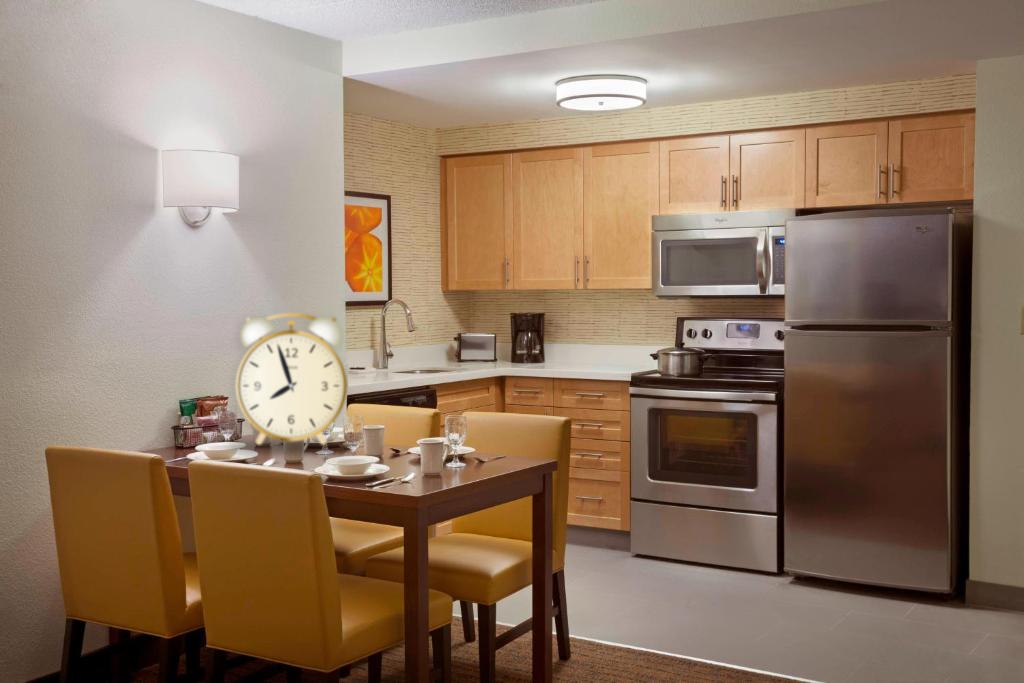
7:57
